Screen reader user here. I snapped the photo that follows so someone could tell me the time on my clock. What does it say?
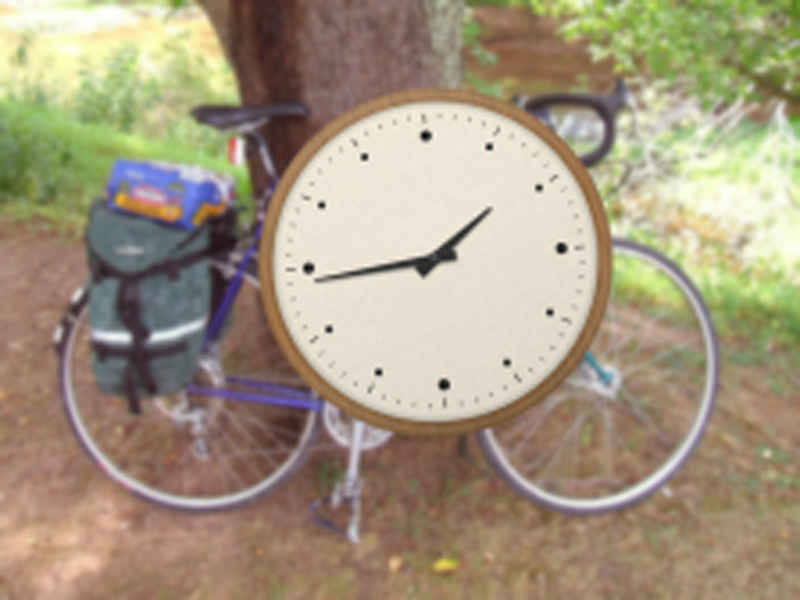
1:44
